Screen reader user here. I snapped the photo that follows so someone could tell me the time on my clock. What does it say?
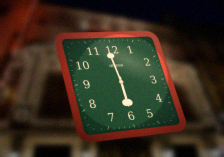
5:59
